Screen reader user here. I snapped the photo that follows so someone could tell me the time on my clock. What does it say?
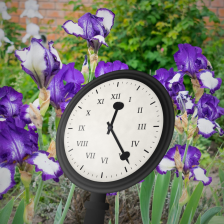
12:24
